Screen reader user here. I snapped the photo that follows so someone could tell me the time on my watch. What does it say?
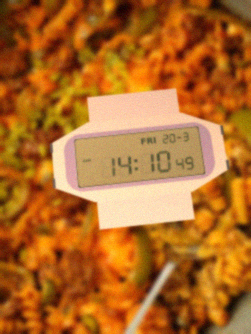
14:10:49
